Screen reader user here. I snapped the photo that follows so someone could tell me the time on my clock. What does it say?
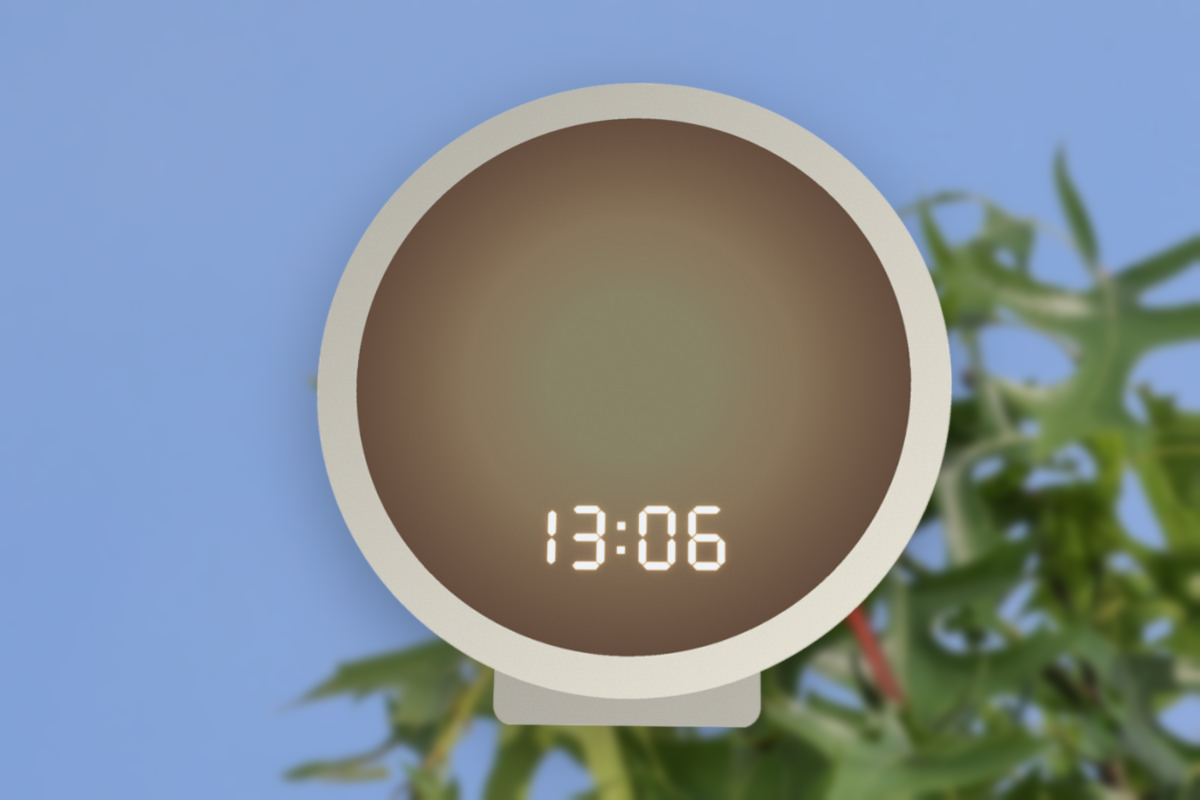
13:06
